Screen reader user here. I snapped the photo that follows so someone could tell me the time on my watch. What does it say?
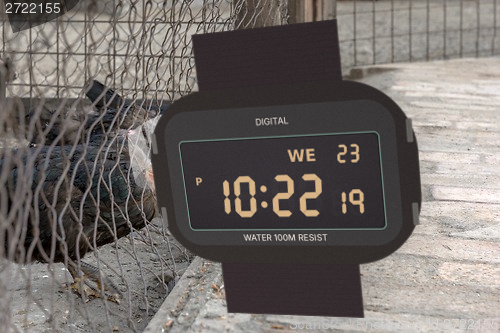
10:22:19
